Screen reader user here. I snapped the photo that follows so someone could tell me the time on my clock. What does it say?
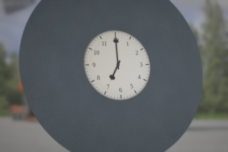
7:00
